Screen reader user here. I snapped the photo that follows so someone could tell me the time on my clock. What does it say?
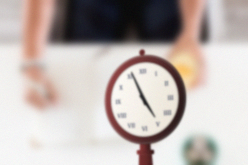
4:56
